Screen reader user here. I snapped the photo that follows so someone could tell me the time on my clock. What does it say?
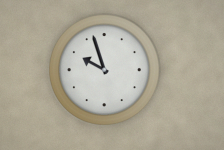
9:57
